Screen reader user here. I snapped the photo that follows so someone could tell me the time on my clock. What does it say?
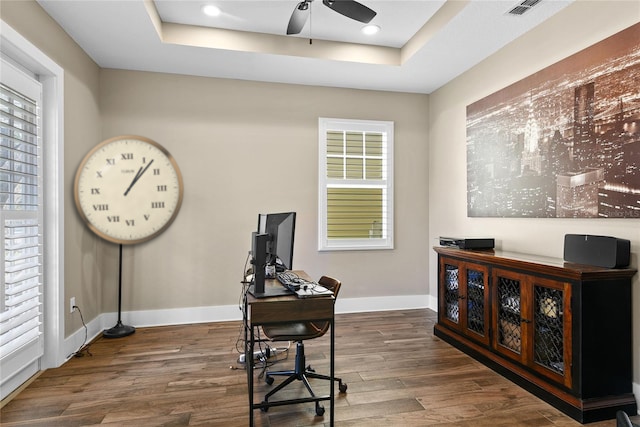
1:07
